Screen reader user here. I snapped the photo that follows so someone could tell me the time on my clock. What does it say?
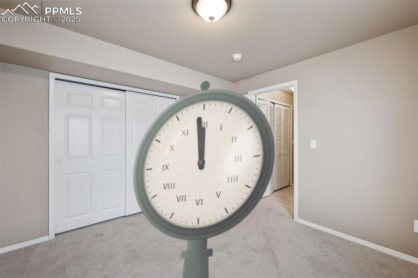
11:59
